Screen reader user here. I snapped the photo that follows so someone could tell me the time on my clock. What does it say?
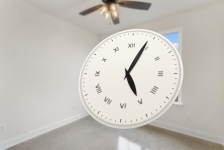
5:04
